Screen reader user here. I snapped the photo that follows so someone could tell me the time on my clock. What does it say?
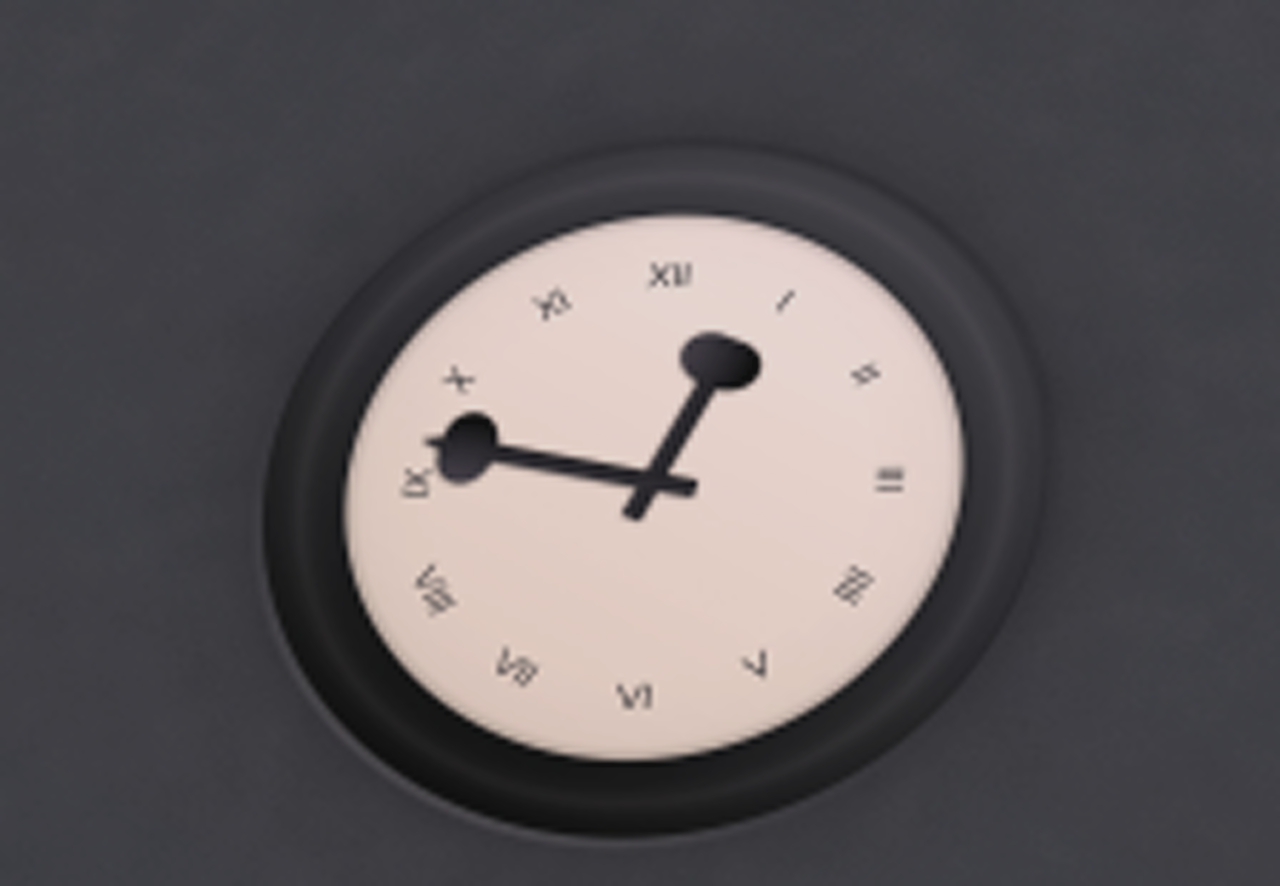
12:47
